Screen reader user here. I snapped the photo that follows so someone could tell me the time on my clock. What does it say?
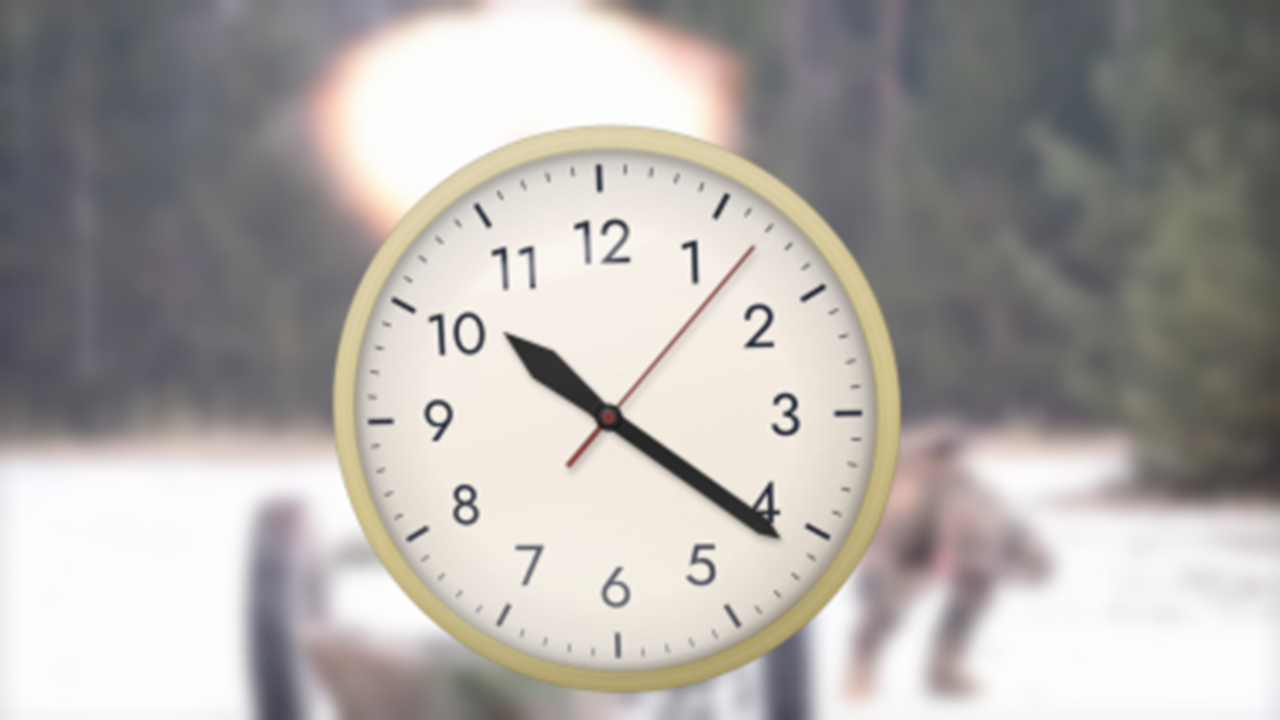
10:21:07
